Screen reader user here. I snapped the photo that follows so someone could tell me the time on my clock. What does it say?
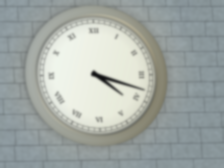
4:18
